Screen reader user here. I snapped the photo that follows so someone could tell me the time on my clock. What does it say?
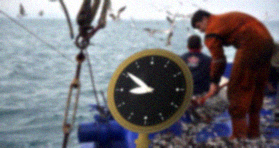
8:51
